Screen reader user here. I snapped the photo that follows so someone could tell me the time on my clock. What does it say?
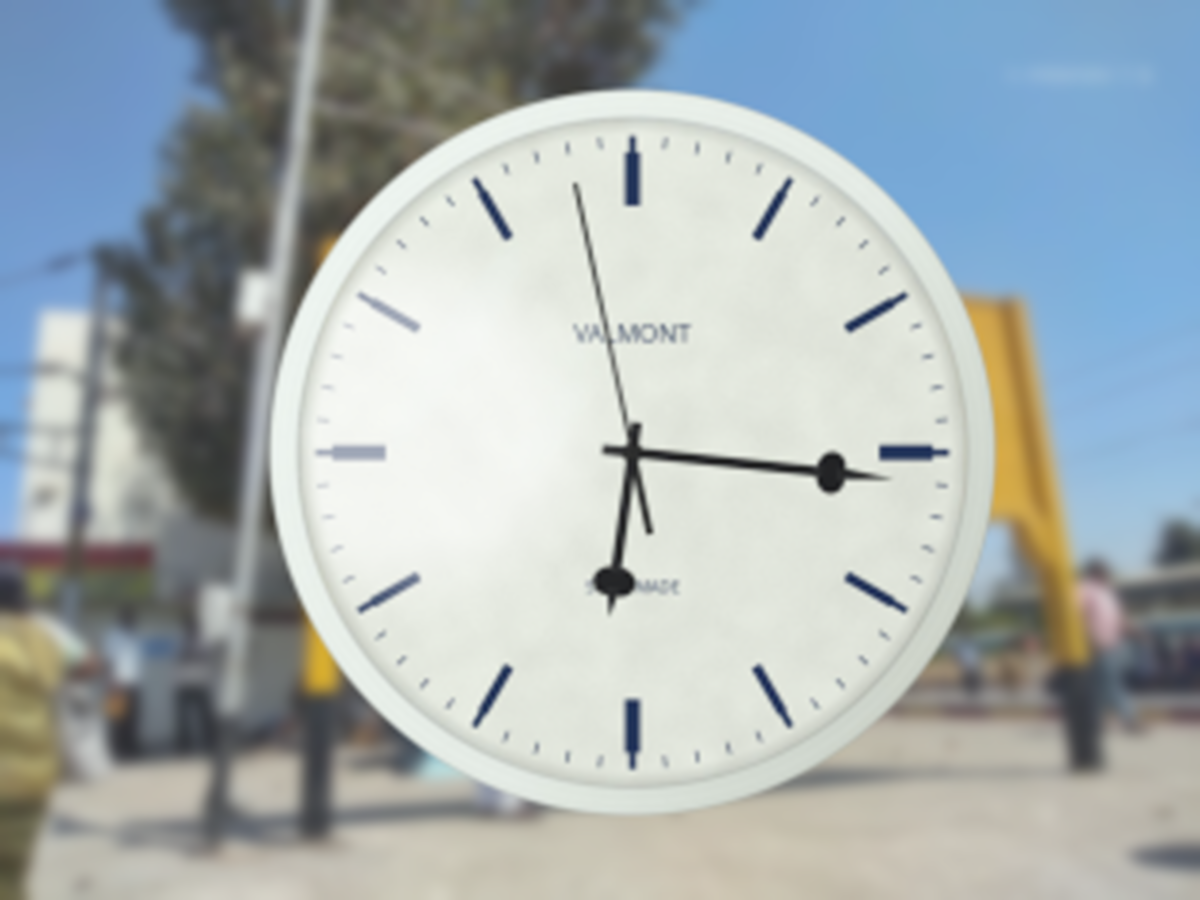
6:15:58
